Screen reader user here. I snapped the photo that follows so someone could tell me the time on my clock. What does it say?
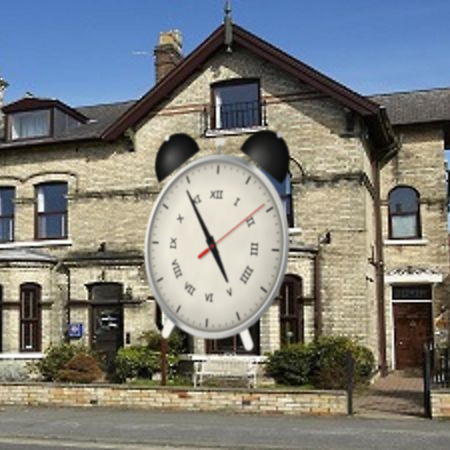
4:54:09
